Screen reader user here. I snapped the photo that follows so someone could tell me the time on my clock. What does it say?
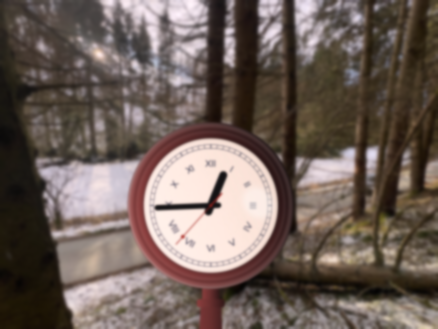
12:44:37
